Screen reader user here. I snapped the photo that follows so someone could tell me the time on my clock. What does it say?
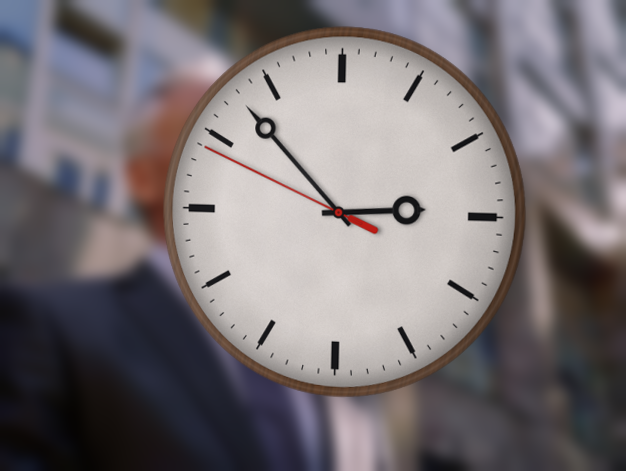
2:52:49
